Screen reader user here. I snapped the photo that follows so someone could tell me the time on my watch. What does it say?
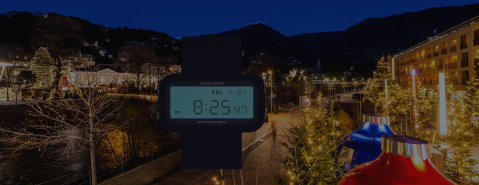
8:25:47
